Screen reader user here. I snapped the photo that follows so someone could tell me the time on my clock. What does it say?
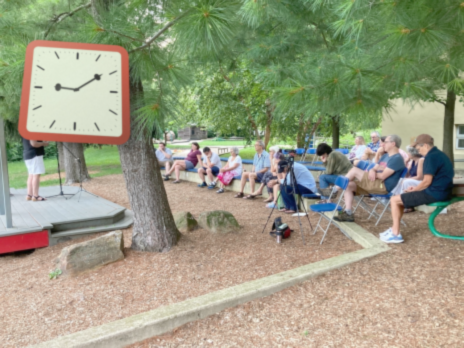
9:09
